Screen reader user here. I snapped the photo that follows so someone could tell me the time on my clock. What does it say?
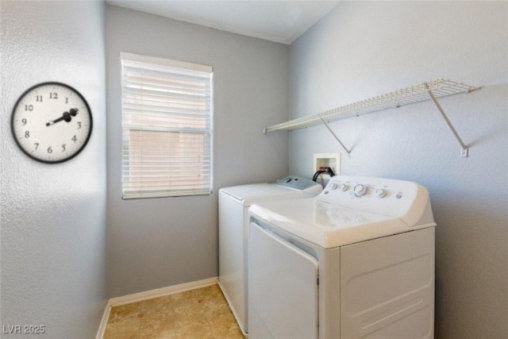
2:10
